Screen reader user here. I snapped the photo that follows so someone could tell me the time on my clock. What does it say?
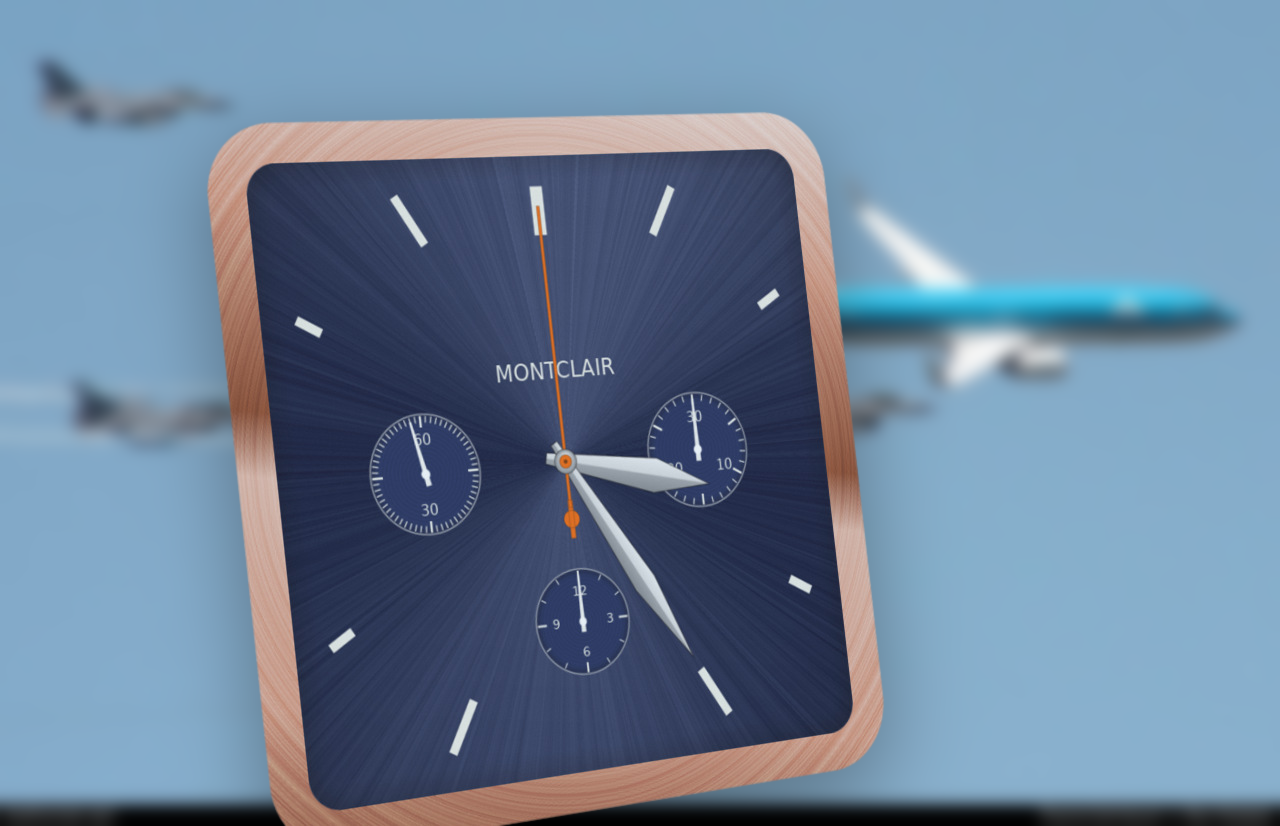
3:24:58
